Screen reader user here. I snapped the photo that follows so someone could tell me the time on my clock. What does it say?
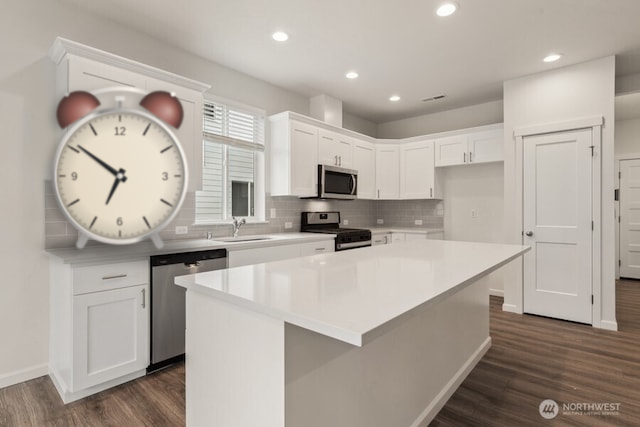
6:51
